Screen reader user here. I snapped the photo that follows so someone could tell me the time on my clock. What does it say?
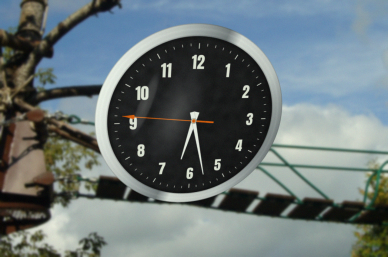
6:27:46
